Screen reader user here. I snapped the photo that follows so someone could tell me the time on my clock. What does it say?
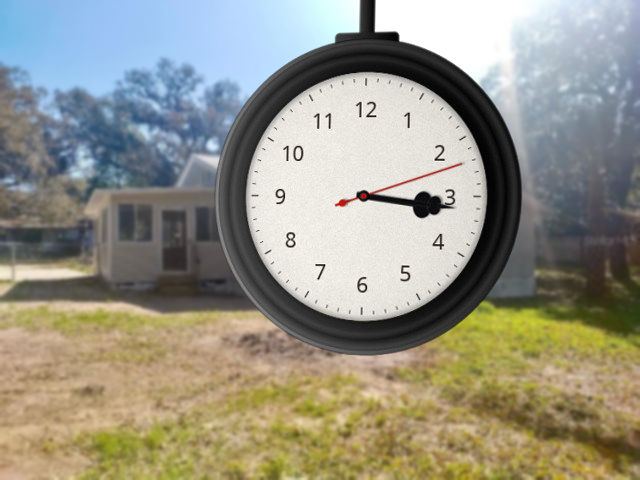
3:16:12
